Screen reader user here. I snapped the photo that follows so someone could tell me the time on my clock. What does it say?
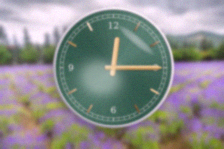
12:15
